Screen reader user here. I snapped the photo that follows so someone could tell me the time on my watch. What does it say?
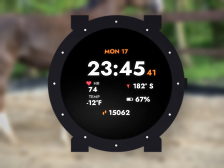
23:45:41
